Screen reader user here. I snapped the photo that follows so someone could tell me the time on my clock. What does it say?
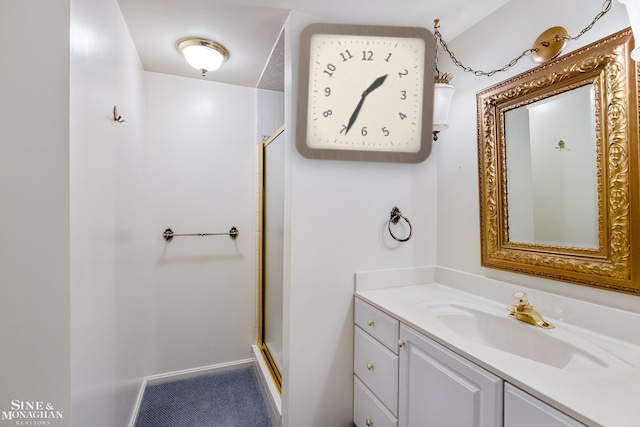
1:34
